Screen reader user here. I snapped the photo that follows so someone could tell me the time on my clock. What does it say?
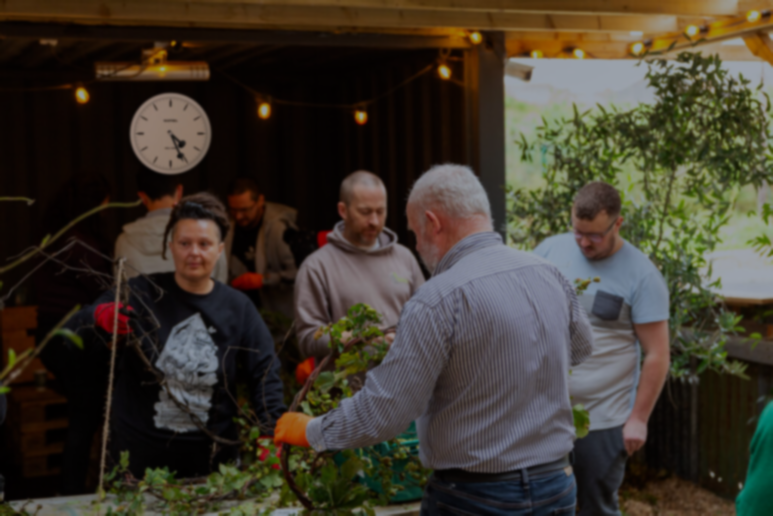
4:26
